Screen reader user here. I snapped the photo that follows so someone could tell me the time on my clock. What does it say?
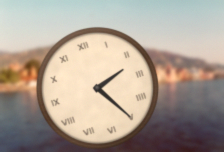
2:25
